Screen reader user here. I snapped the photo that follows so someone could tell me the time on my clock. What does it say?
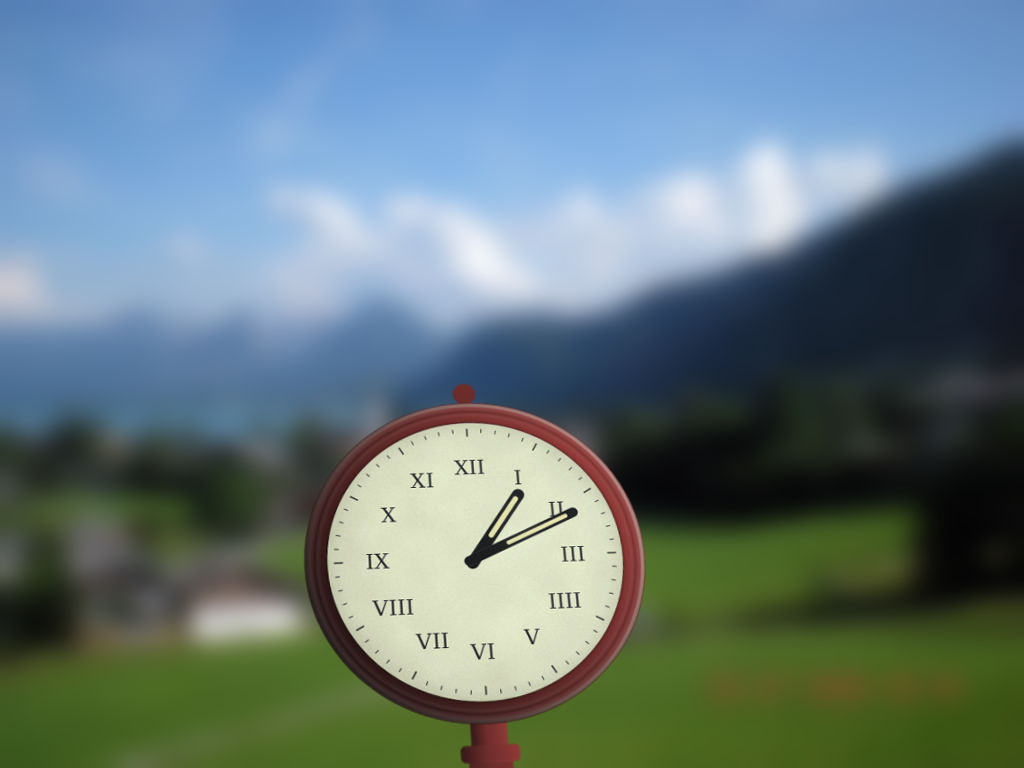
1:11
